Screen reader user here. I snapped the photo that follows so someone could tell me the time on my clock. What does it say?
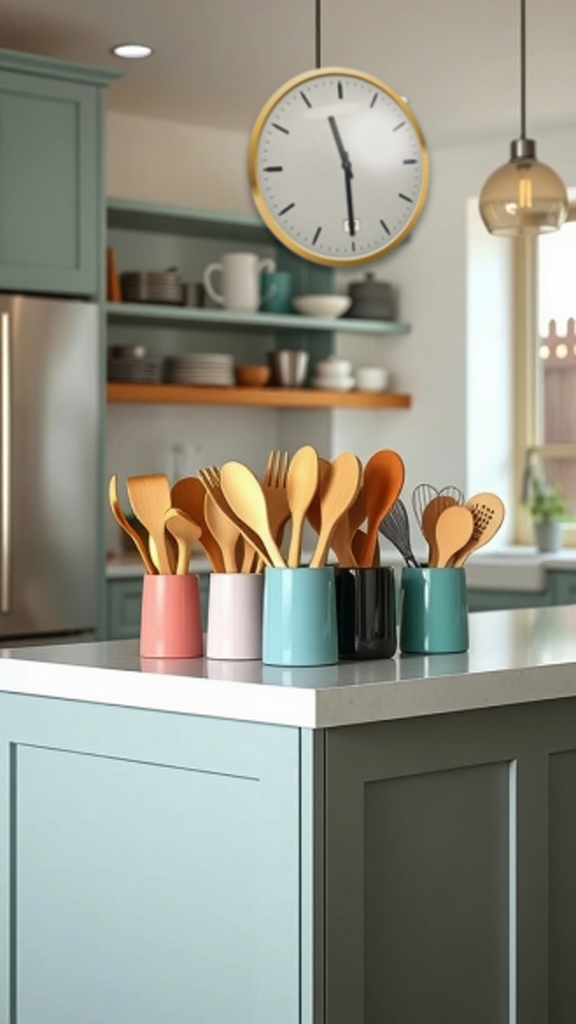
11:30
